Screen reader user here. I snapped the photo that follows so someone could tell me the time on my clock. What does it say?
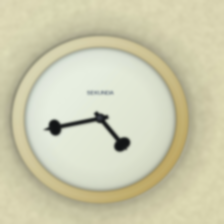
4:43
